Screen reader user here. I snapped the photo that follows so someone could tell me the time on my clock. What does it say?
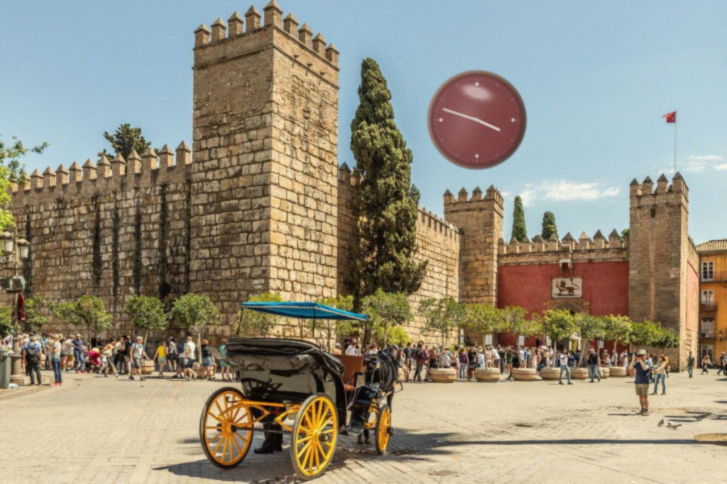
3:48
